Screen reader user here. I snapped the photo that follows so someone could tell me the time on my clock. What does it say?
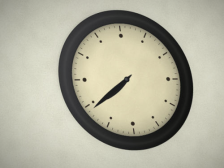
7:39
